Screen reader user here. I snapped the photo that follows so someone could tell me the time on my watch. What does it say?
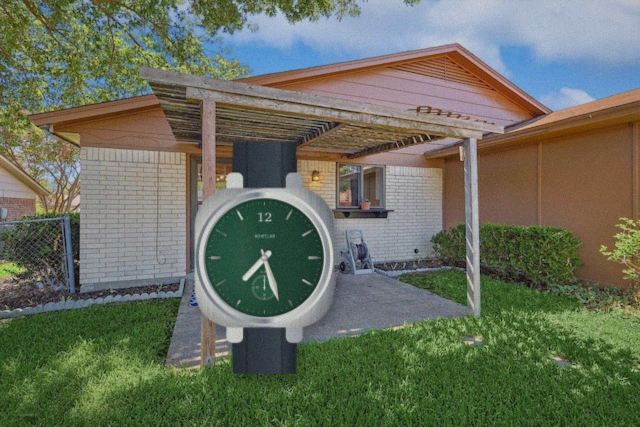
7:27
